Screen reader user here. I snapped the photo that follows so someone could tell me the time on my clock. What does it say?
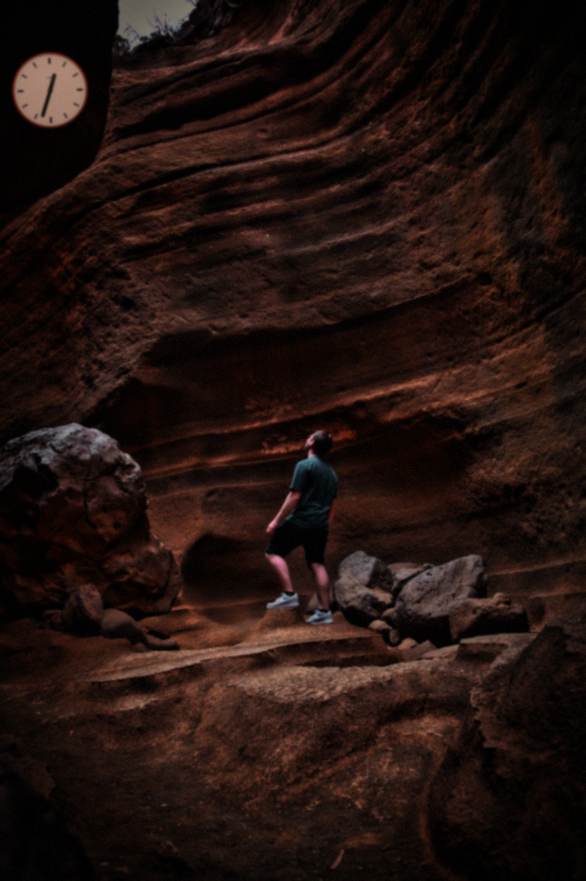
12:33
